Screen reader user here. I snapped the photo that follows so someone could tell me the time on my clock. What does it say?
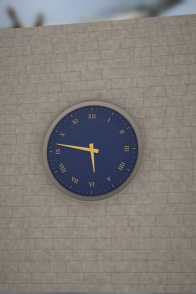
5:47
